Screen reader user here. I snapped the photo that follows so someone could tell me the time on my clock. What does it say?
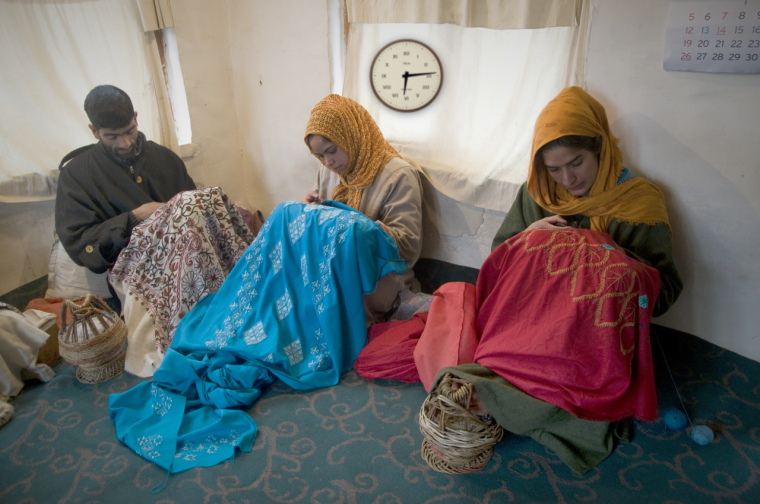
6:14
